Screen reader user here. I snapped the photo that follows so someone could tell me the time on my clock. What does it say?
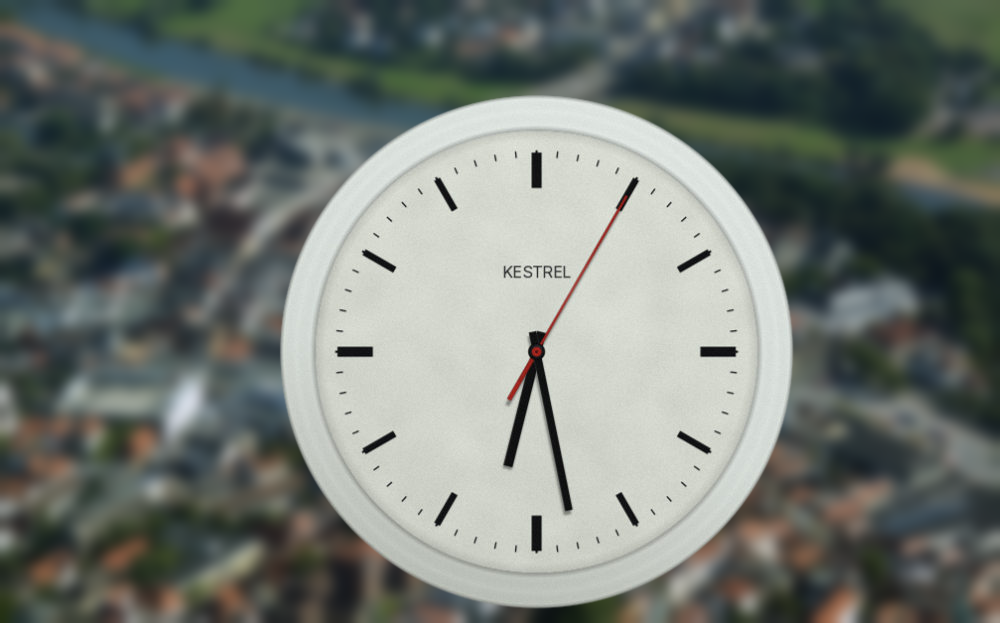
6:28:05
